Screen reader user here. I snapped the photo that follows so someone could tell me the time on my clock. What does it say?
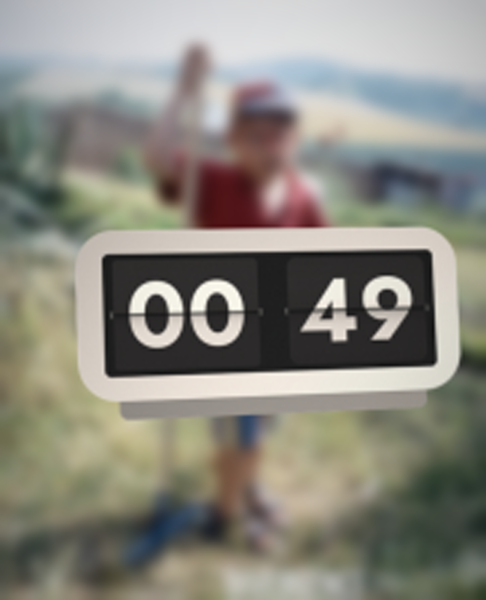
0:49
